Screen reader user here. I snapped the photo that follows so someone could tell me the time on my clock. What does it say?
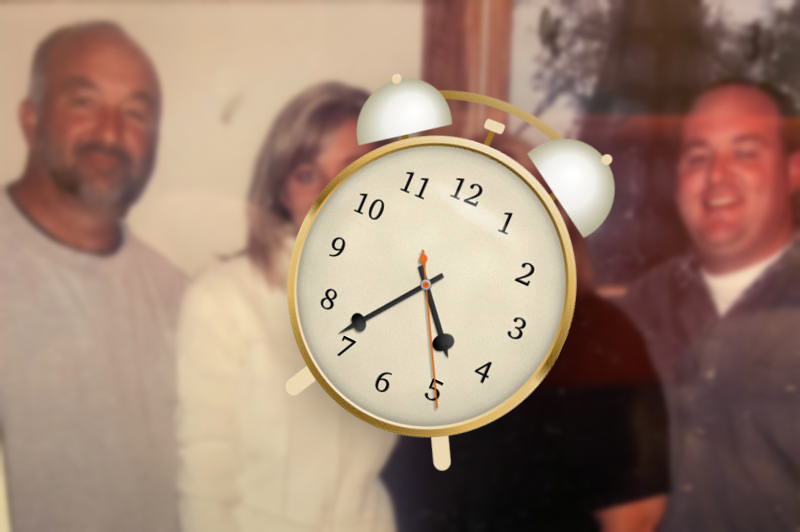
4:36:25
